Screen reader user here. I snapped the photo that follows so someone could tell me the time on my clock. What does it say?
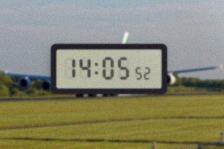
14:05:52
